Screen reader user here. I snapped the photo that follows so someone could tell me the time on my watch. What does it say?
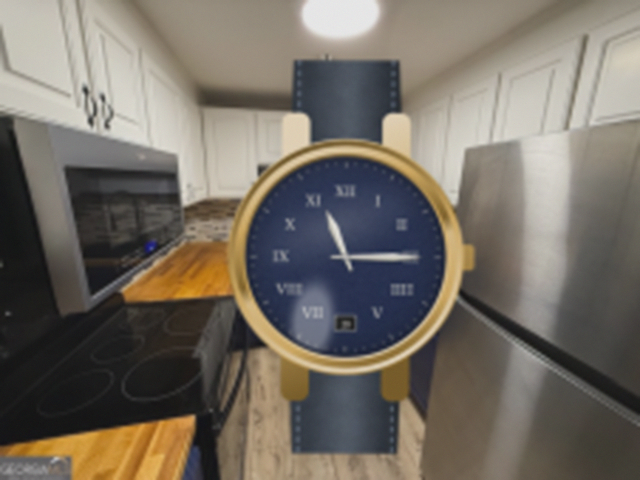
11:15
